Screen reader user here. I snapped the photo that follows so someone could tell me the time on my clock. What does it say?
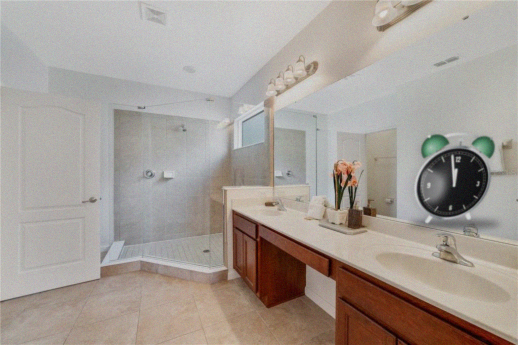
11:58
